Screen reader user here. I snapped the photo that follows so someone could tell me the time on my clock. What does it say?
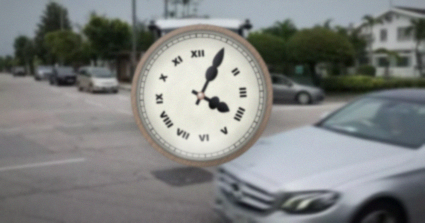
4:05
